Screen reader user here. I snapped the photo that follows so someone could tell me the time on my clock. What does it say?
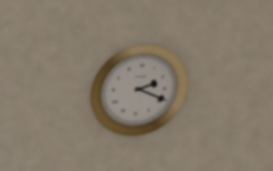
2:19
